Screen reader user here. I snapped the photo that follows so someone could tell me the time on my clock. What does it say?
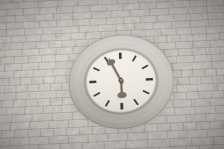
5:56
